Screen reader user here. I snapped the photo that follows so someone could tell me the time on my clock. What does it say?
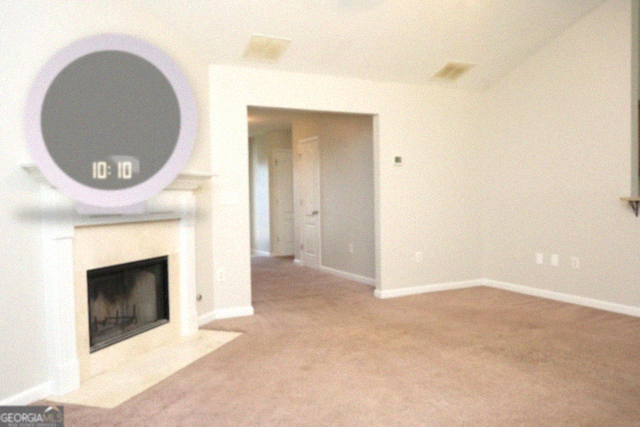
10:10
